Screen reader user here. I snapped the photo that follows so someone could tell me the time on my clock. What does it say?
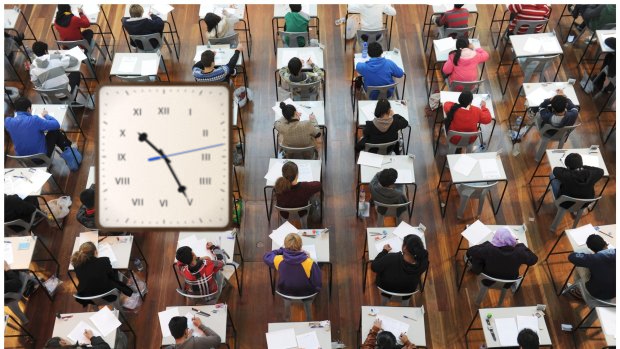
10:25:13
